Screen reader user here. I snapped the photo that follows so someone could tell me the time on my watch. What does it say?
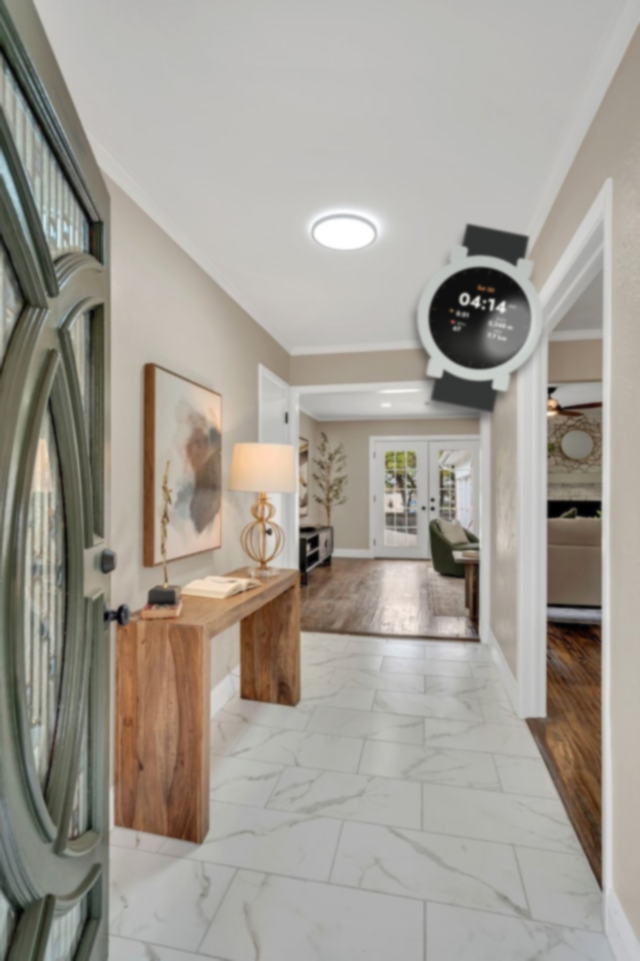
4:14
